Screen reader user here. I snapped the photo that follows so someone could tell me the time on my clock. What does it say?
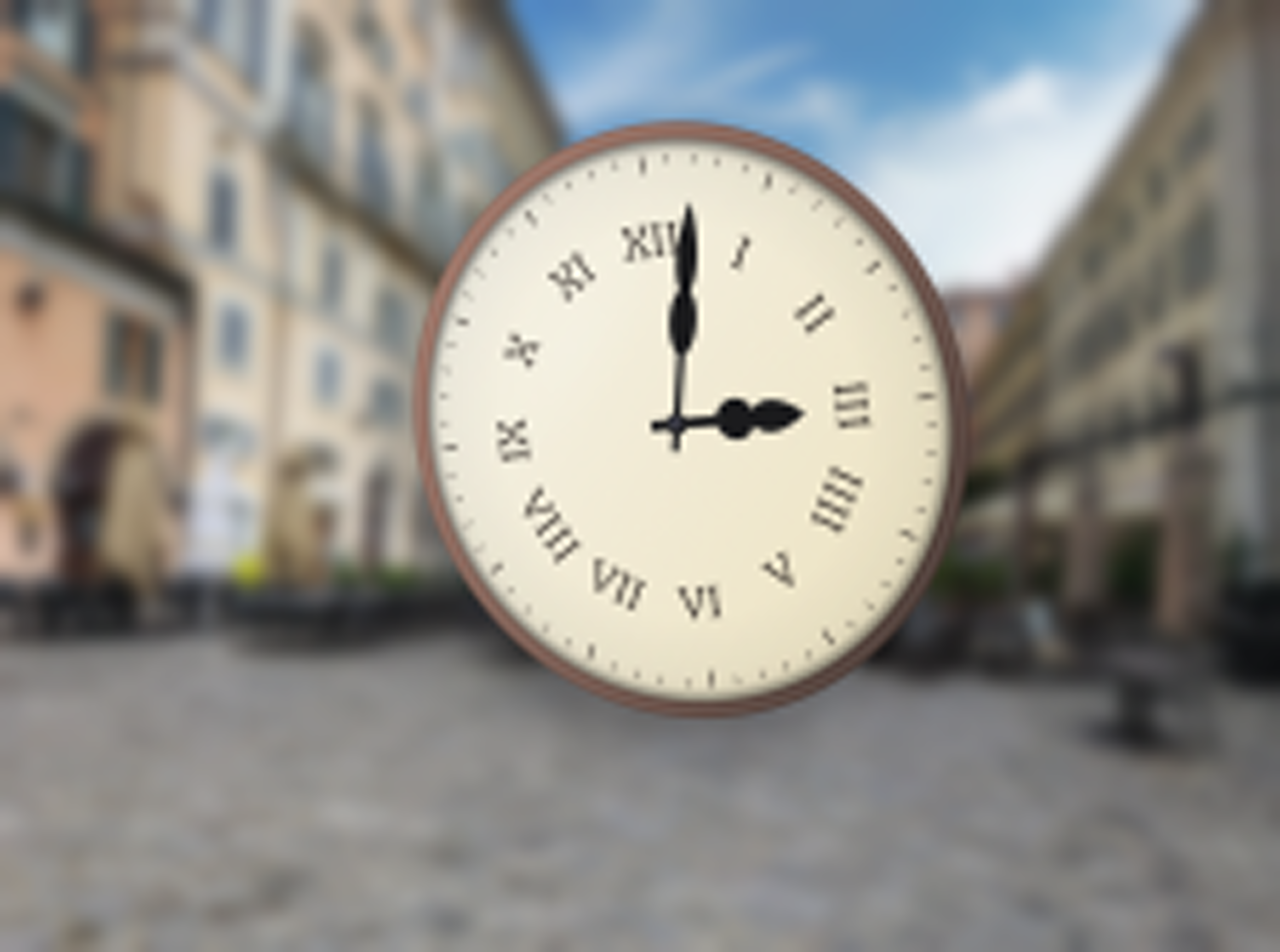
3:02
